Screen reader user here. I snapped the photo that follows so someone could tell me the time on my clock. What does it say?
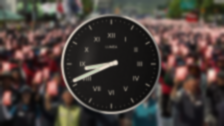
8:41
